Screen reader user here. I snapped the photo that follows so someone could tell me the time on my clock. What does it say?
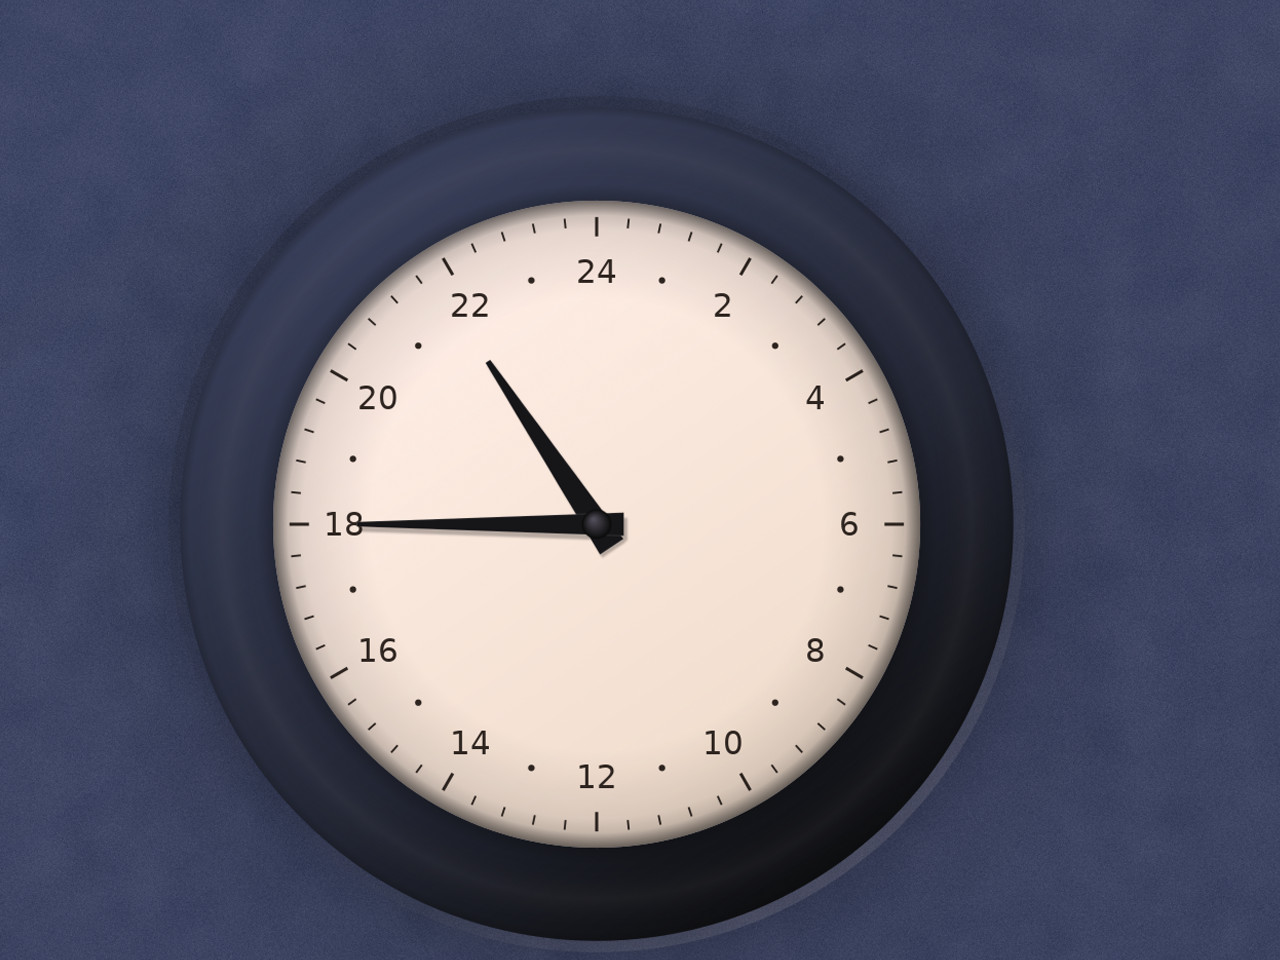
21:45
